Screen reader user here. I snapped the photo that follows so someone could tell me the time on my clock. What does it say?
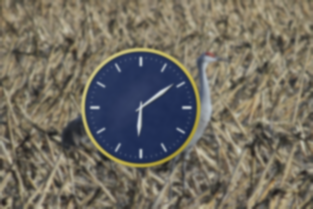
6:09
